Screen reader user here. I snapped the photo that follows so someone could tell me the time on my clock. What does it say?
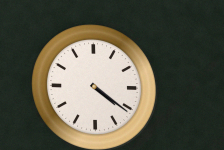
4:21
